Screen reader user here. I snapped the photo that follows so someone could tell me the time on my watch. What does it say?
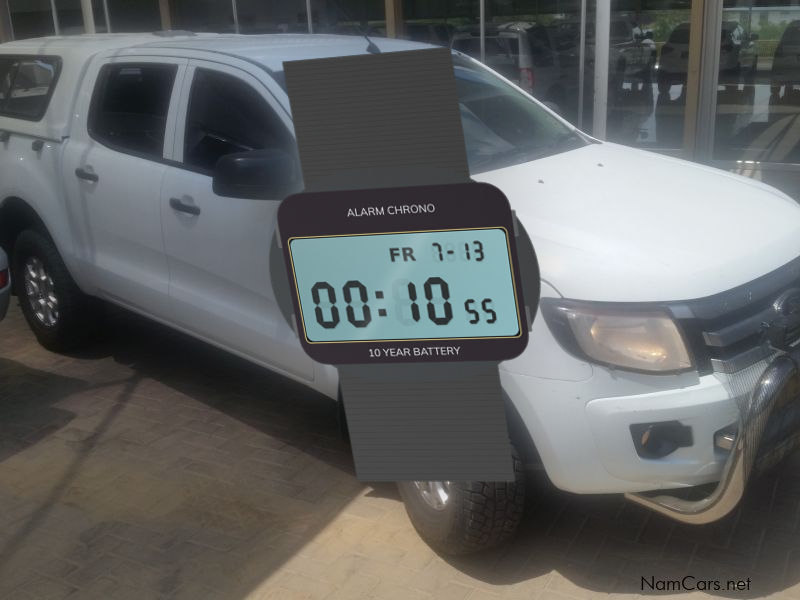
0:10:55
